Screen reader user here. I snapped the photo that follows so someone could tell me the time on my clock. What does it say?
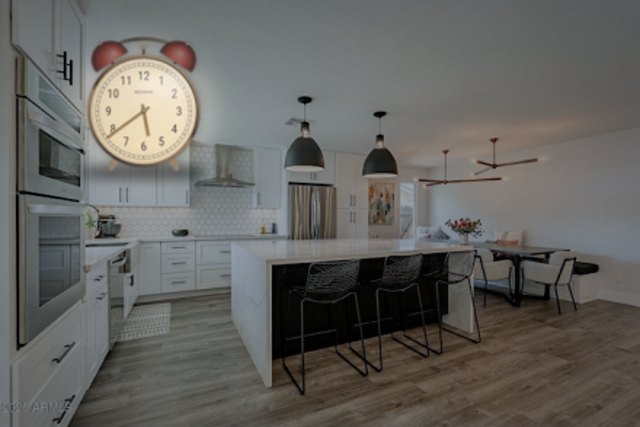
5:39
